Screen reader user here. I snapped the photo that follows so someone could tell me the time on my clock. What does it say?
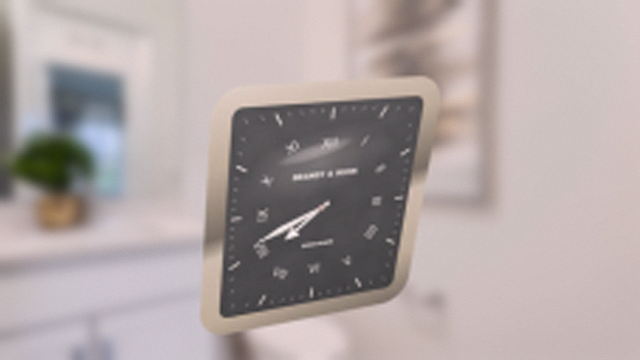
7:41
